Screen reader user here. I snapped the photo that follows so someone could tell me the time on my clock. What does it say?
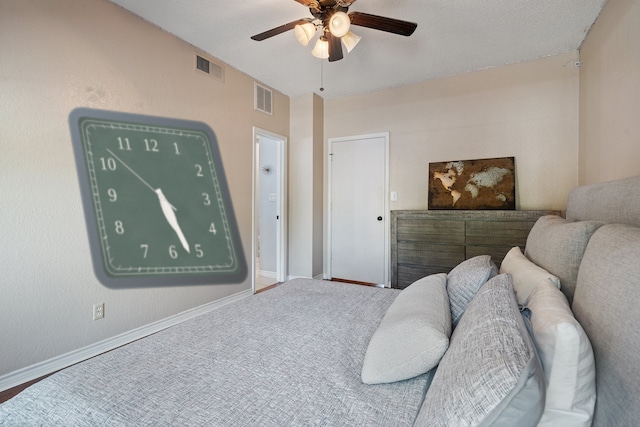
5:26:52
